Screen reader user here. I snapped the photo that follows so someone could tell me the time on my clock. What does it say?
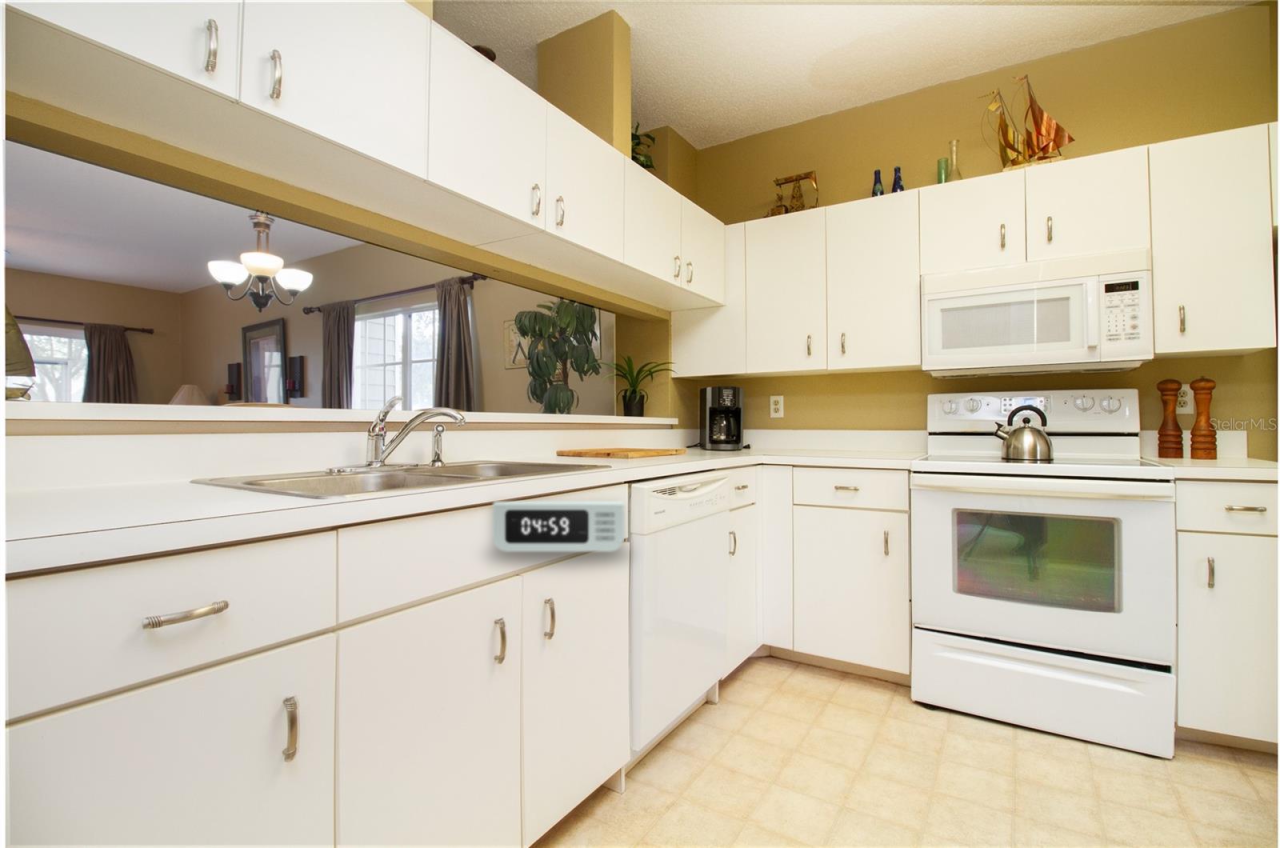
4:59
